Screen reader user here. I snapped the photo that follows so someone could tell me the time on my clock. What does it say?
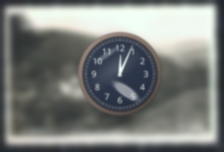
12:04
